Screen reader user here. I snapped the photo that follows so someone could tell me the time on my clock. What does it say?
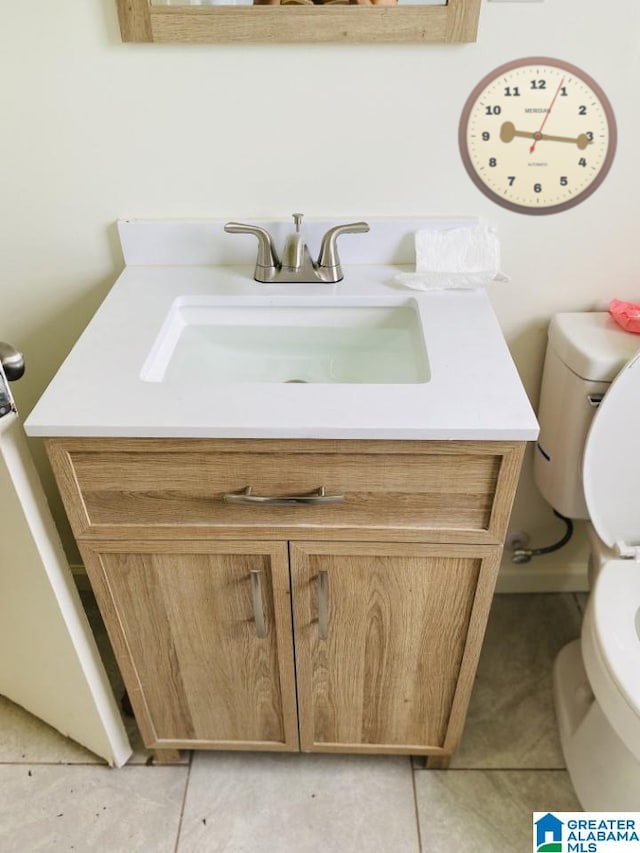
9:16:04
